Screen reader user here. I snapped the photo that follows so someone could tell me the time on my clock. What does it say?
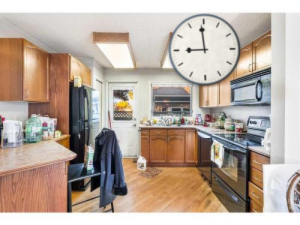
8:59
